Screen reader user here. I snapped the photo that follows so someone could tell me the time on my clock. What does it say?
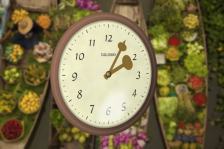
2:05
